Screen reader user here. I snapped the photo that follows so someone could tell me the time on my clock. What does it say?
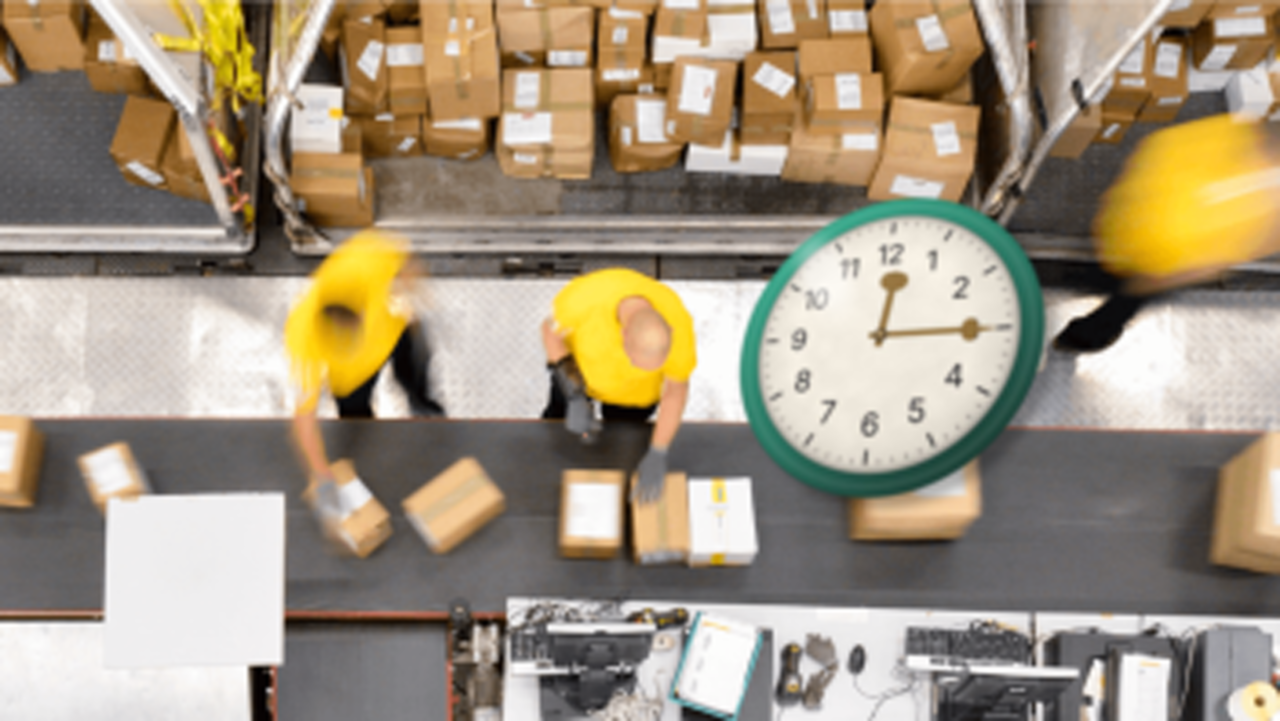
12:15
